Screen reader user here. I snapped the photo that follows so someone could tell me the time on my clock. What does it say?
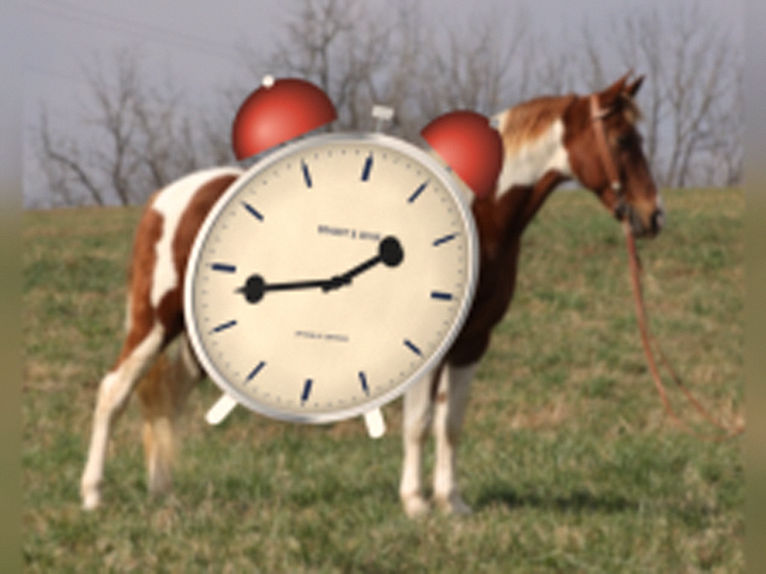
1:43
